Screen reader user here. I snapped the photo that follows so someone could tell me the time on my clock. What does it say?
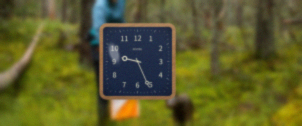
9:26
